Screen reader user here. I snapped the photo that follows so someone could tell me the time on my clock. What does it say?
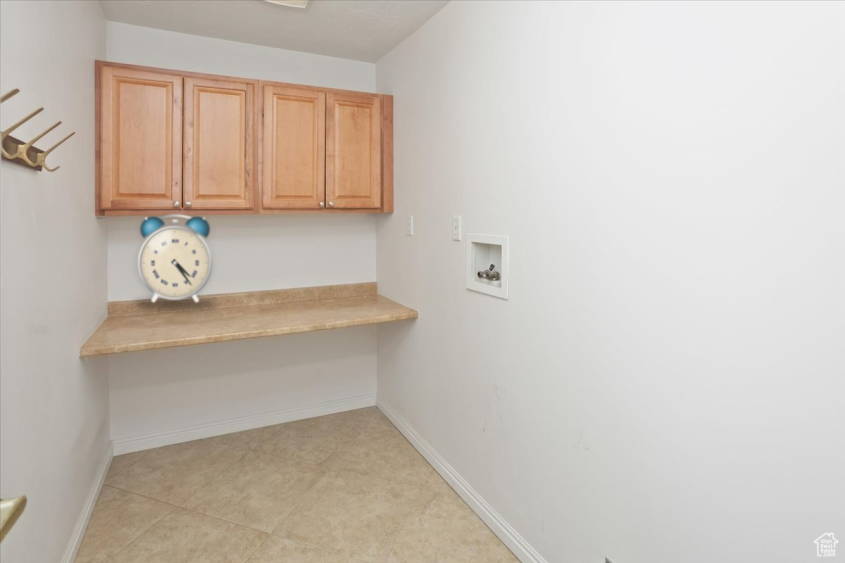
4:24
